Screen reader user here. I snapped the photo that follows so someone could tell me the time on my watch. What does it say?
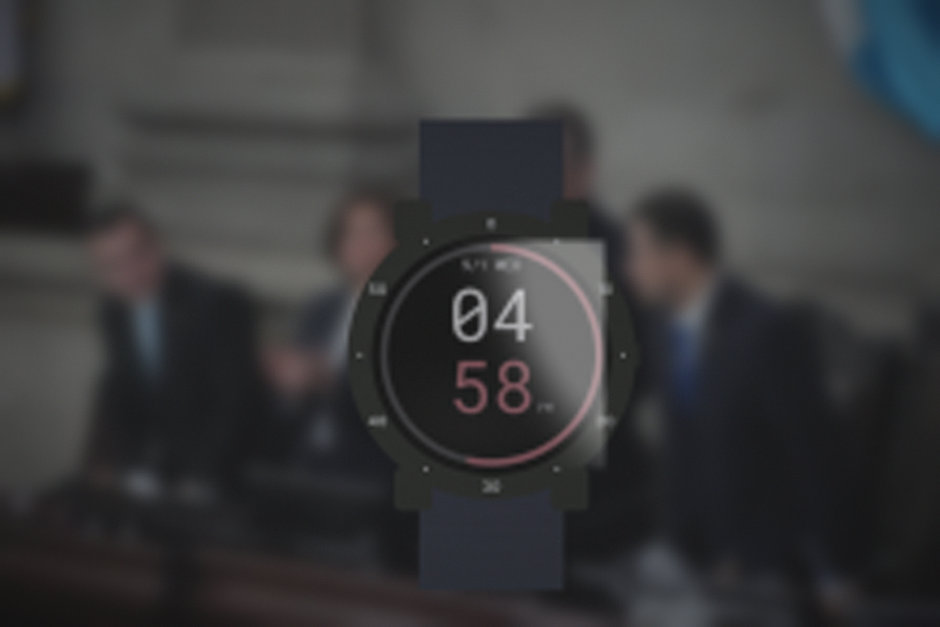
4:58
